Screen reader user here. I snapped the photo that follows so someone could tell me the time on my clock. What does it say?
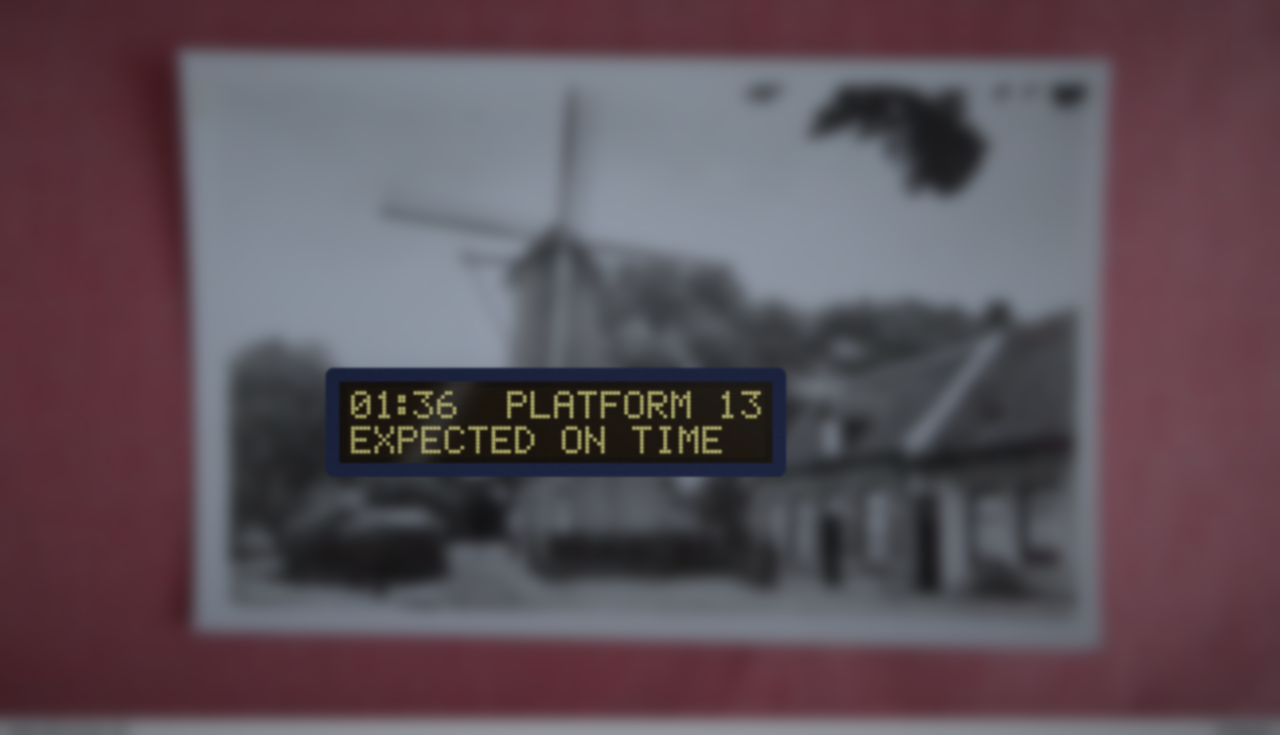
1:36
